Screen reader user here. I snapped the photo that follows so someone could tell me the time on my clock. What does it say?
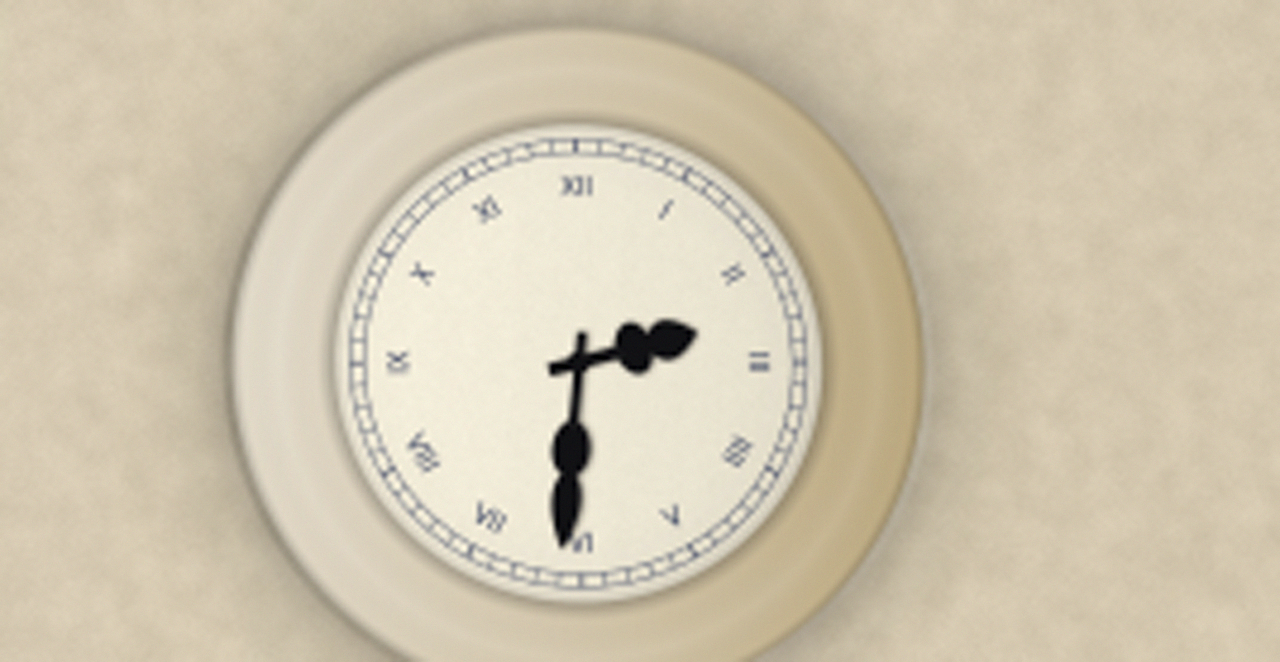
2:31
